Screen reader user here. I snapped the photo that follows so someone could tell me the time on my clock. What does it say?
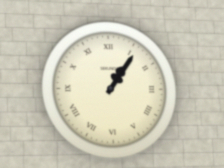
1:06
